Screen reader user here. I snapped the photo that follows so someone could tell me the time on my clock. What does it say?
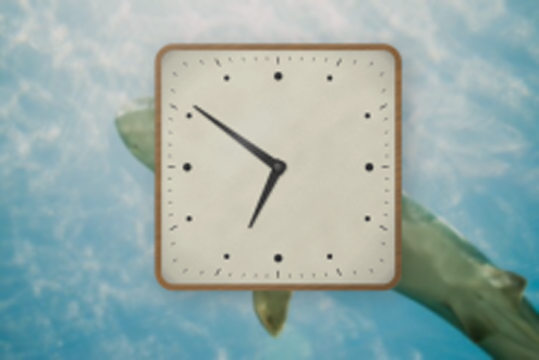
6:51
